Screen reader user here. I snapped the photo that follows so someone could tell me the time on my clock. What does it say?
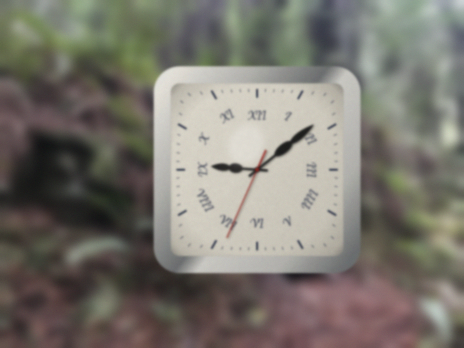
9:08:34
